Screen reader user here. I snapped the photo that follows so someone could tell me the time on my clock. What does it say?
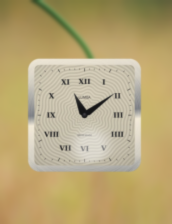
11:09
